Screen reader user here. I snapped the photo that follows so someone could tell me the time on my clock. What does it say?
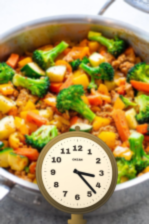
3:23
